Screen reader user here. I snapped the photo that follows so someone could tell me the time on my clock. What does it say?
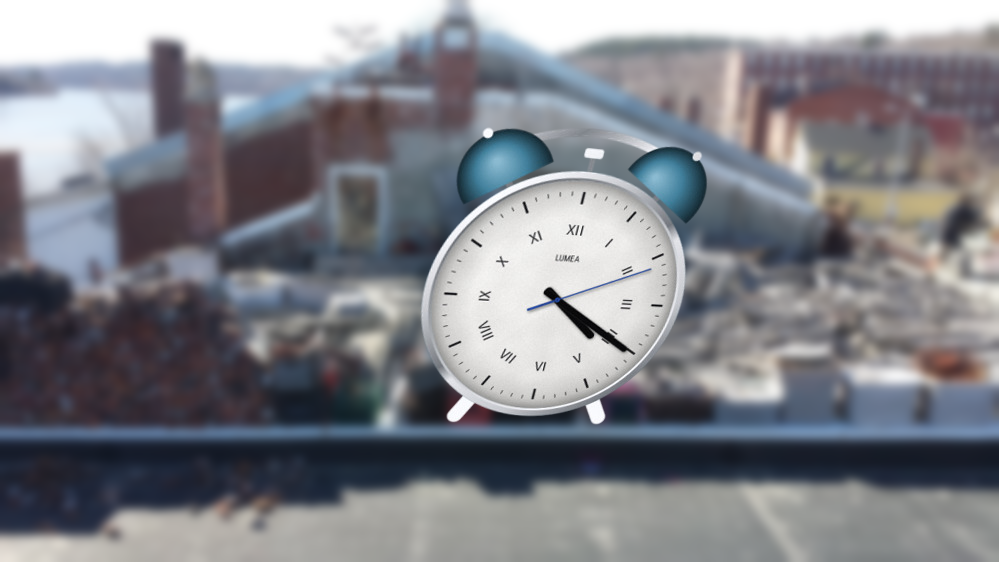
4:20:11
